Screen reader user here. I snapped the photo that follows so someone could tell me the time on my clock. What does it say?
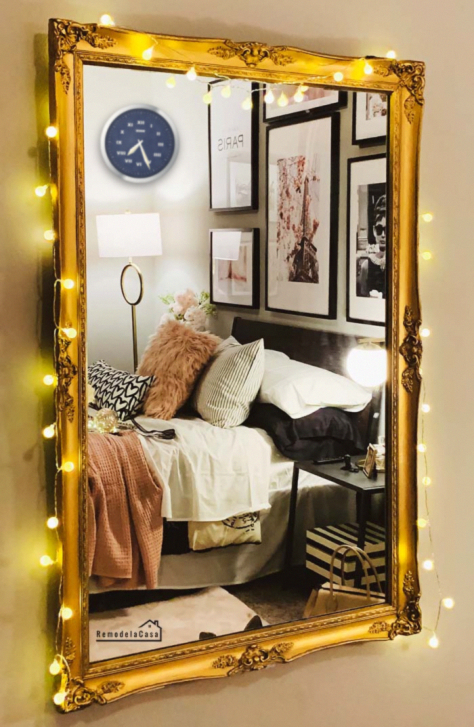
7:26
